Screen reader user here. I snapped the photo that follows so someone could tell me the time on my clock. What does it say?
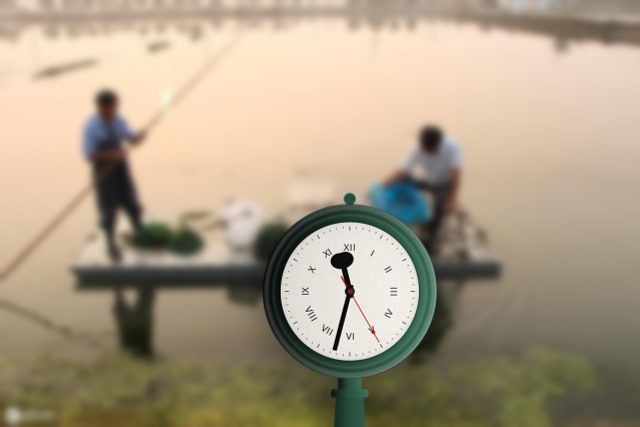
11:32:25
